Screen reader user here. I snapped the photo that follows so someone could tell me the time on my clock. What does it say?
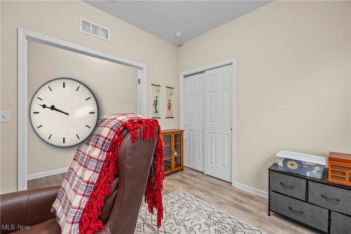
9:48
